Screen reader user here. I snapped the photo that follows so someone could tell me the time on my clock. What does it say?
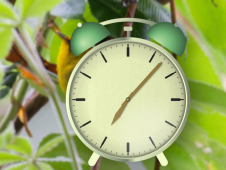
7:07
